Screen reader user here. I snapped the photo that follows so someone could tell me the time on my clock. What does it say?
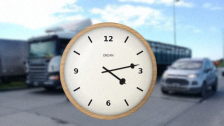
4:13
